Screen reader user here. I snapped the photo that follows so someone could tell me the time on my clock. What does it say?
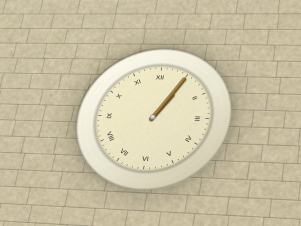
1:05
